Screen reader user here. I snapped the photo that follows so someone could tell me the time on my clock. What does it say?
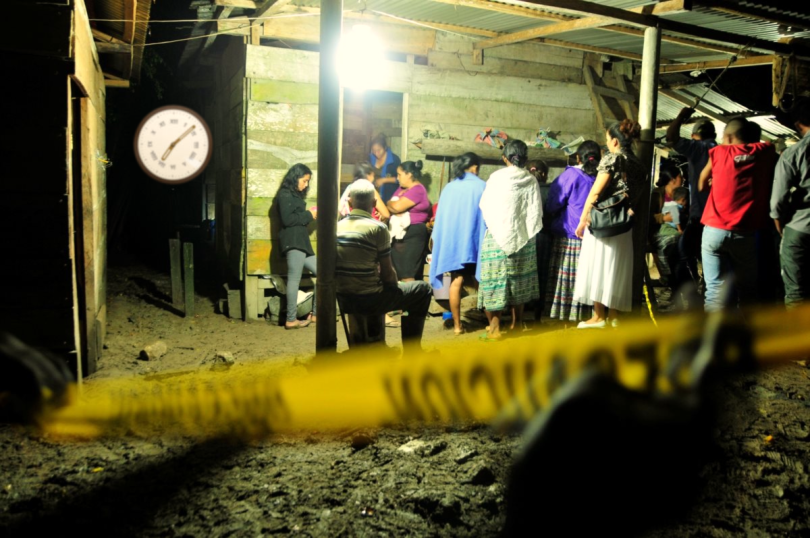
7:08
